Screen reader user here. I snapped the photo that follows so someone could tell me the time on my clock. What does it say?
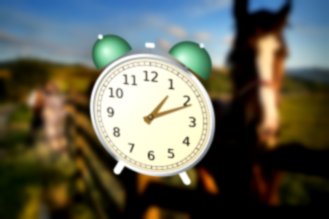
1:11
